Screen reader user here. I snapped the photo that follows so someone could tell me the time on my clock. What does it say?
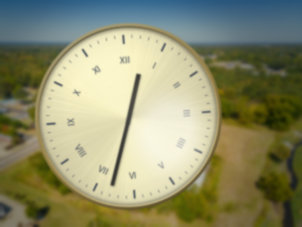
12:33
